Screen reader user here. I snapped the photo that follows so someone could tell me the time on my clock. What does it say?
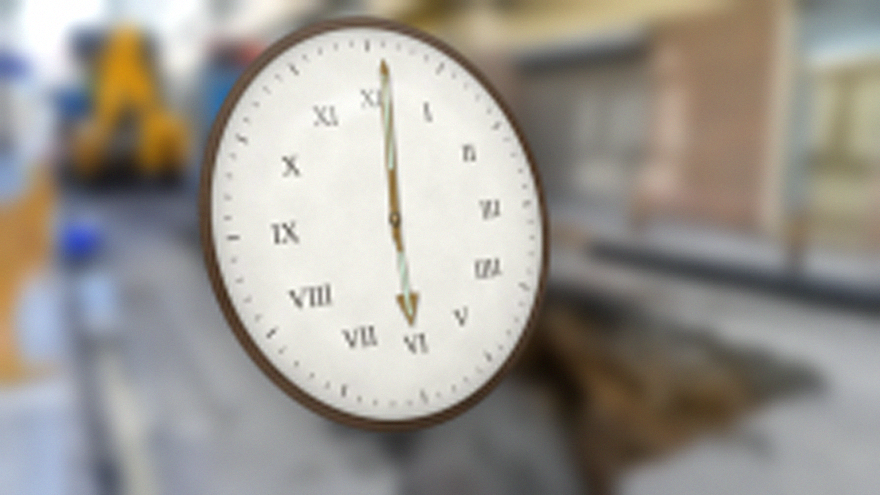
6:01
